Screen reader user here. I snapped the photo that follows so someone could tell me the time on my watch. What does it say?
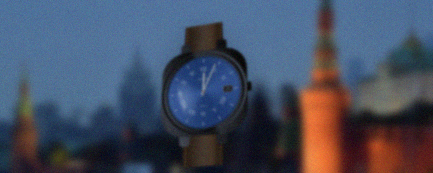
12:04
